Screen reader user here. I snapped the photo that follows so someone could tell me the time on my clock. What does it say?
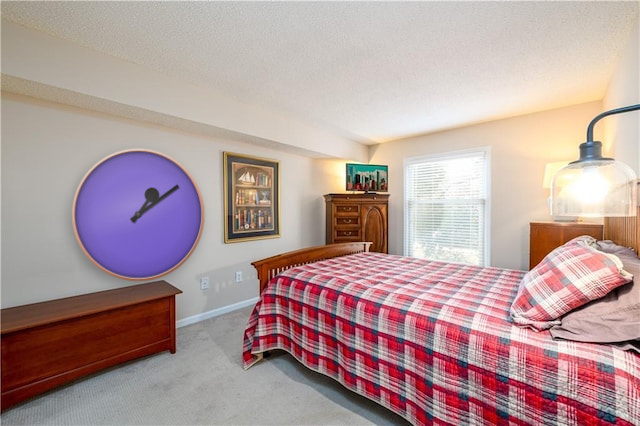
1:09
